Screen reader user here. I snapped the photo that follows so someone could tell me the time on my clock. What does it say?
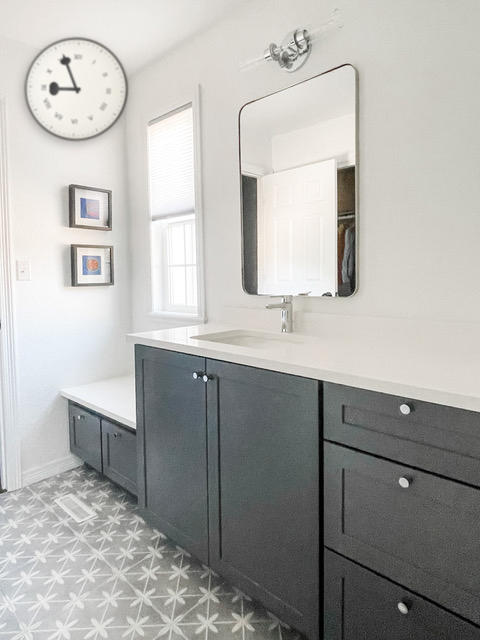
8:56
